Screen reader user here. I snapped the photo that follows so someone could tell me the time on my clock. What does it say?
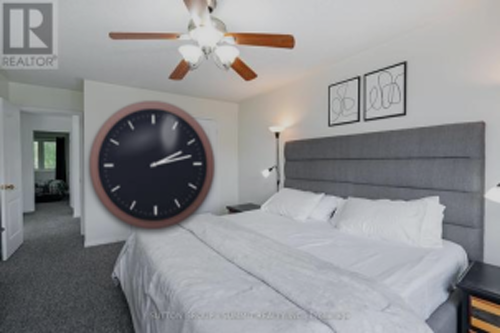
2:13
